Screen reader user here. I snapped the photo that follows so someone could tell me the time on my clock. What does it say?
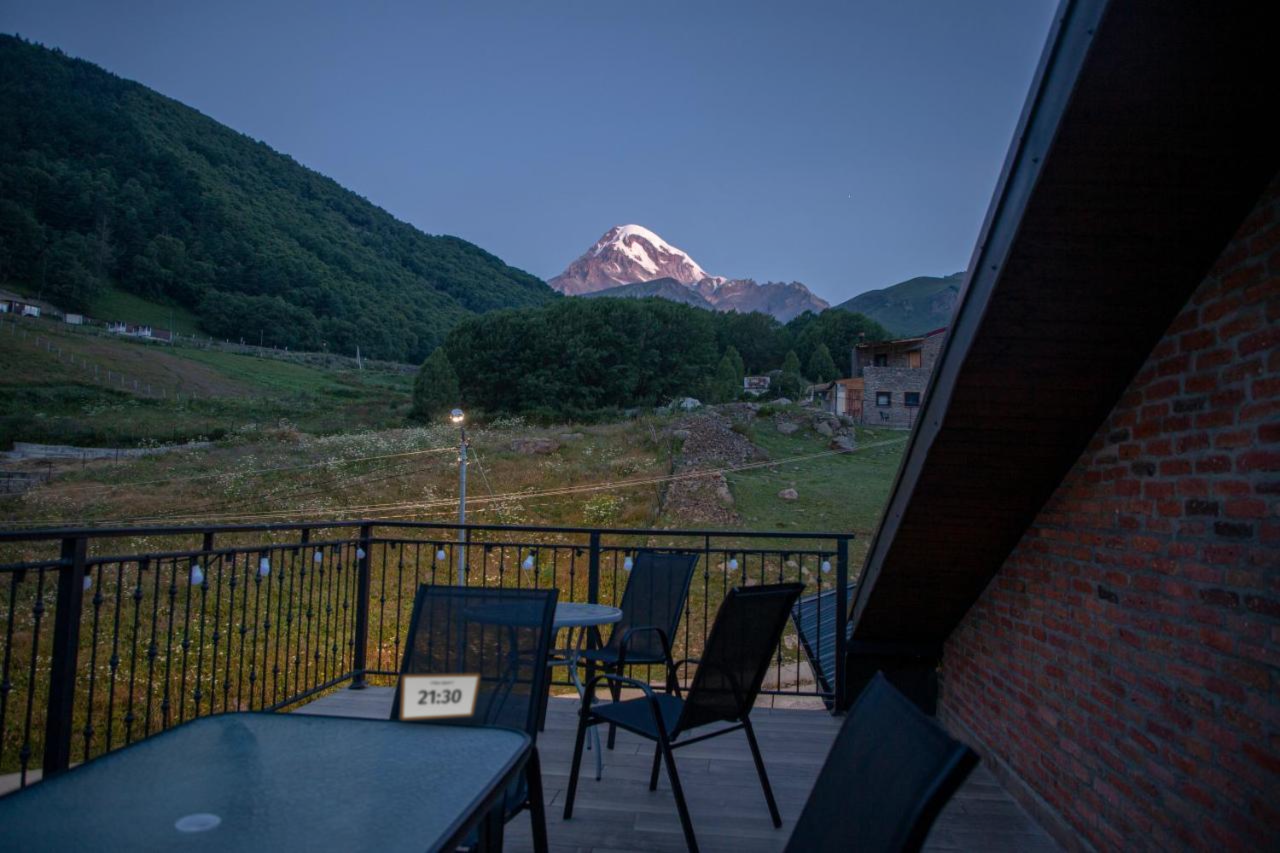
21:30
